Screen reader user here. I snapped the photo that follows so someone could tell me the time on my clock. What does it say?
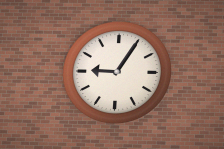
9:05
